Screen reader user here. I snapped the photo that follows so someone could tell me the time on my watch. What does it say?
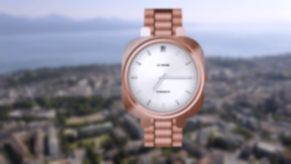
7:15
